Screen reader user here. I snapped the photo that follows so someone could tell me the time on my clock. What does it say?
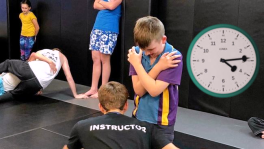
4:14
